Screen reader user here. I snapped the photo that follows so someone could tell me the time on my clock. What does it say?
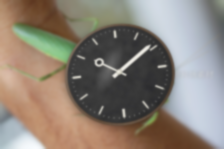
10:09
